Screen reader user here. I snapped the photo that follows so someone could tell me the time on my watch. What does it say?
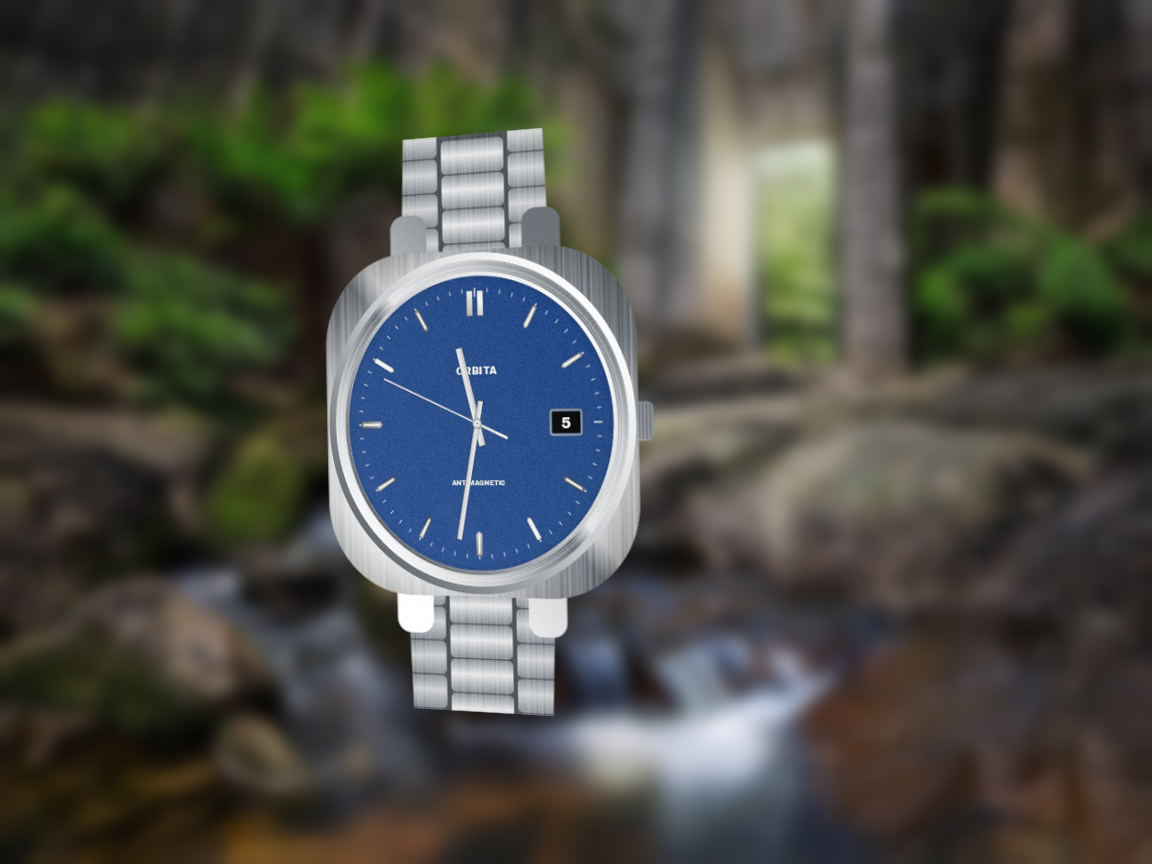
11:31:49
